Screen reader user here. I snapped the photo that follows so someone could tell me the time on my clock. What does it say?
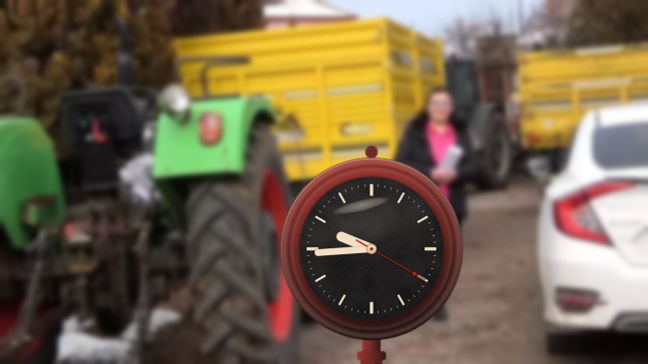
9:44:20
